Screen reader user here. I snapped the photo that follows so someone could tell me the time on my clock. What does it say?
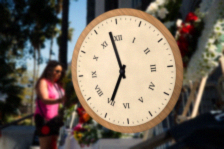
6:58
